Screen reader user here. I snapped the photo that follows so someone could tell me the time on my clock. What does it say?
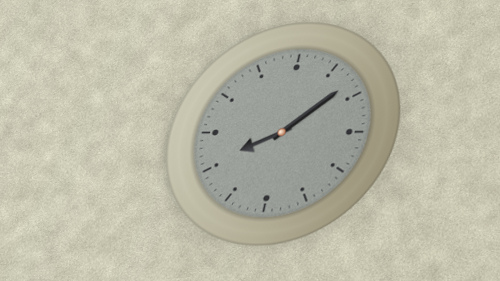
8:08
